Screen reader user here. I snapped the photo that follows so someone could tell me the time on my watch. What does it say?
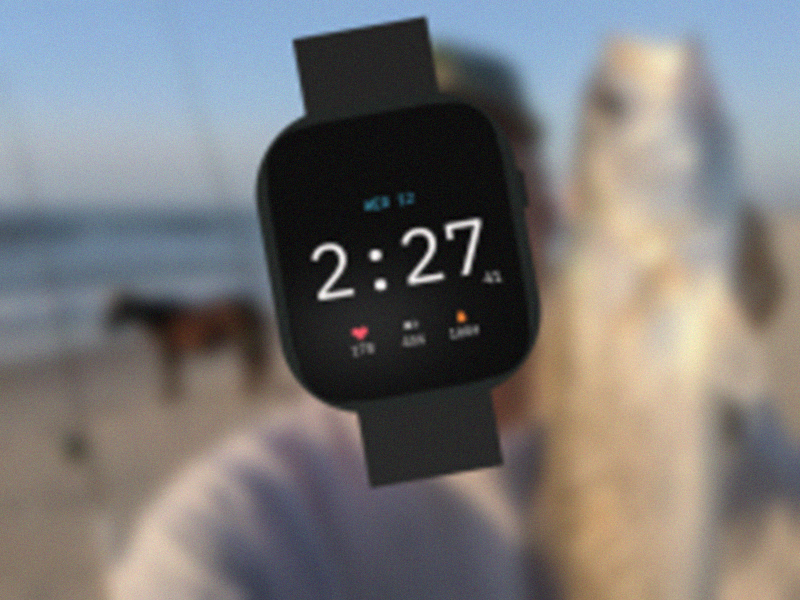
2:27
